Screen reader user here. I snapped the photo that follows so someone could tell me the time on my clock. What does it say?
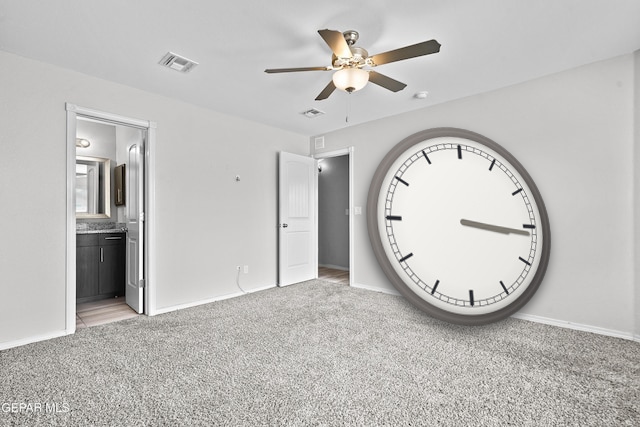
3:16
